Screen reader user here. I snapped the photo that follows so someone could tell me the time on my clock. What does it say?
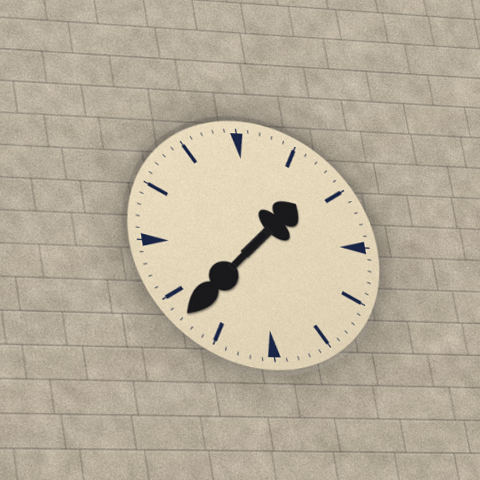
1:38
